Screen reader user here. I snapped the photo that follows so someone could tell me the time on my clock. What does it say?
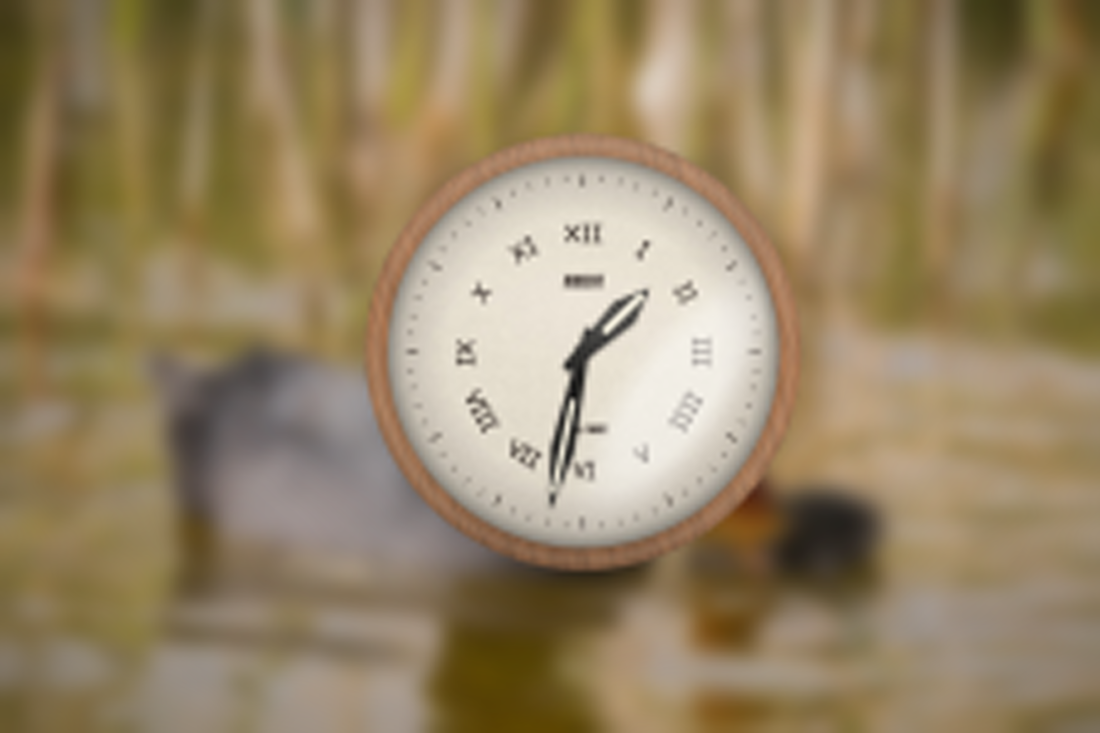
1:32
